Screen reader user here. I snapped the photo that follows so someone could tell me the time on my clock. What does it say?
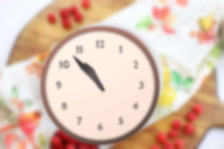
10:53
